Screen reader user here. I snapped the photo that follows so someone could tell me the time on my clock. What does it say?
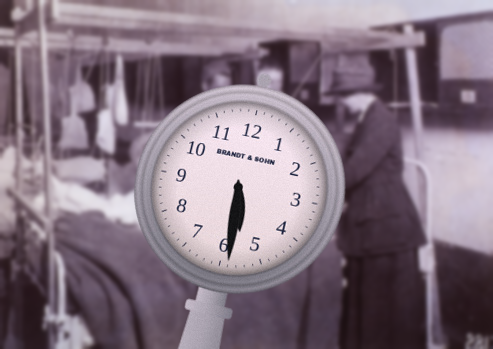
5:29
